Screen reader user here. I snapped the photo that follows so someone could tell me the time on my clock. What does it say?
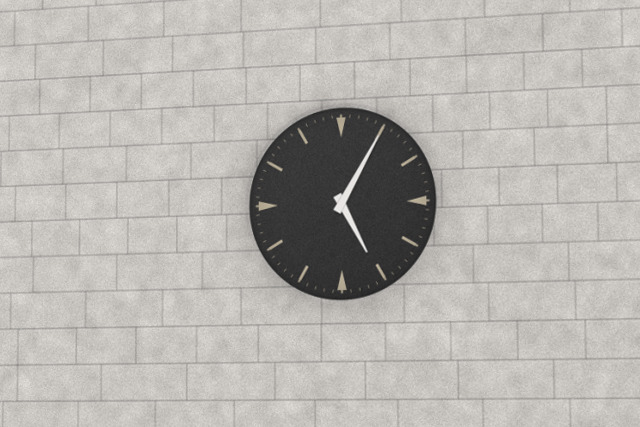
5:05
